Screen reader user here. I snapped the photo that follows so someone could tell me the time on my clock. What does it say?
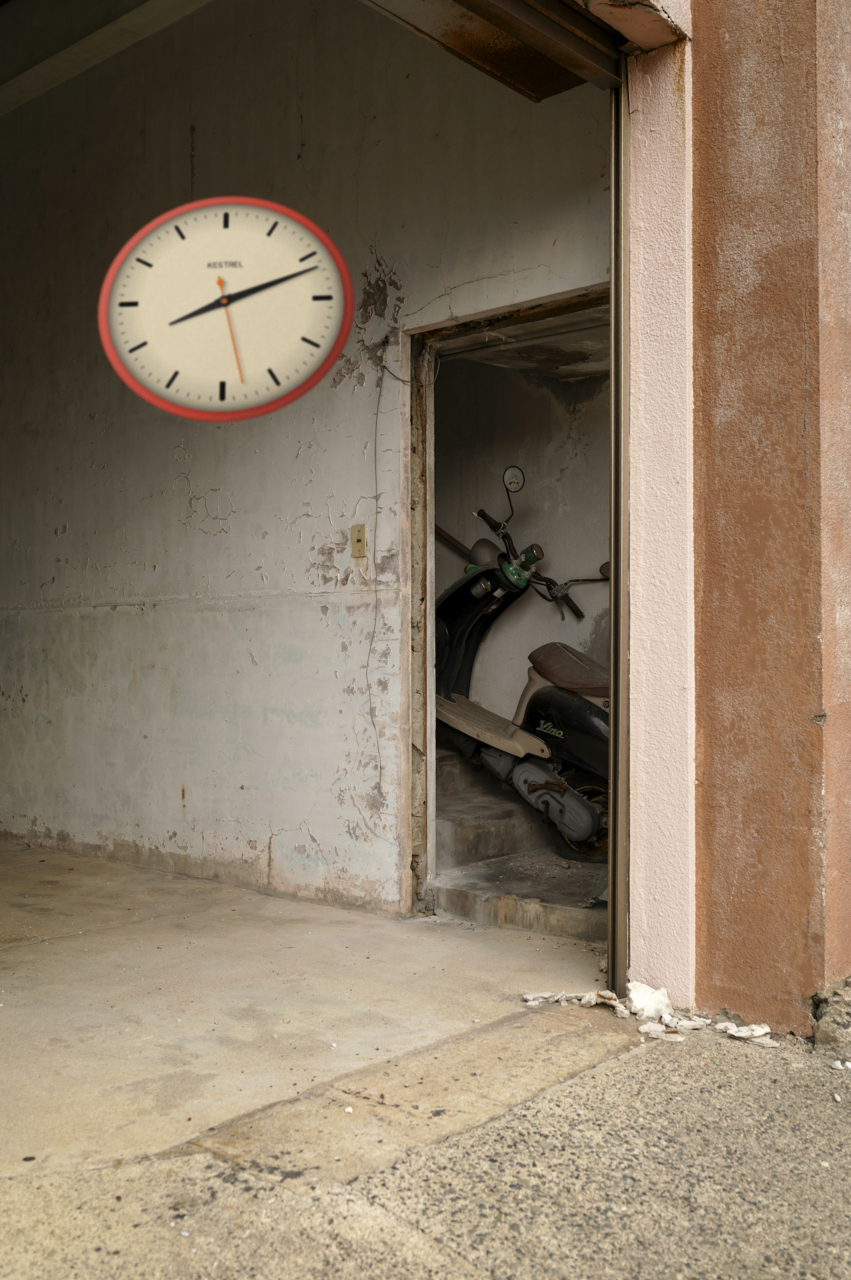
8:11:28
